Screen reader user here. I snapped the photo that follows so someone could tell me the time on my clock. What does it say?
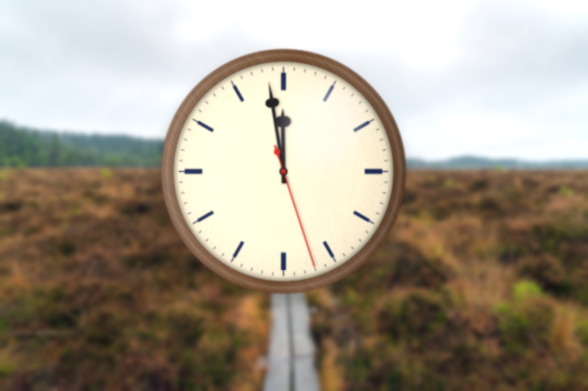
11:58:27
